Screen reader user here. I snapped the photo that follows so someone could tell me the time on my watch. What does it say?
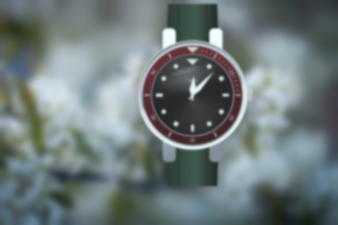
12:07
